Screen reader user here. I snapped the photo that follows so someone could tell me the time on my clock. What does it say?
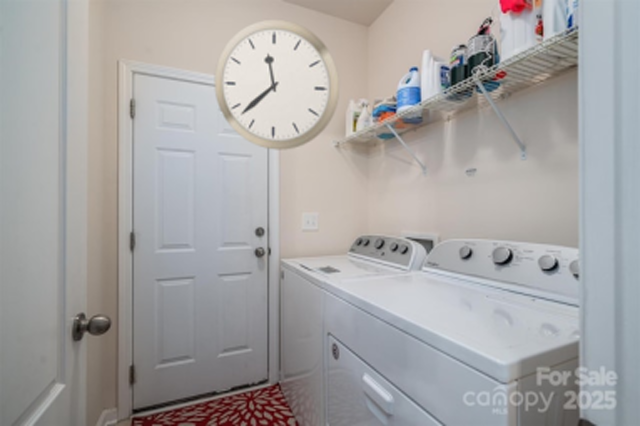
11:38
